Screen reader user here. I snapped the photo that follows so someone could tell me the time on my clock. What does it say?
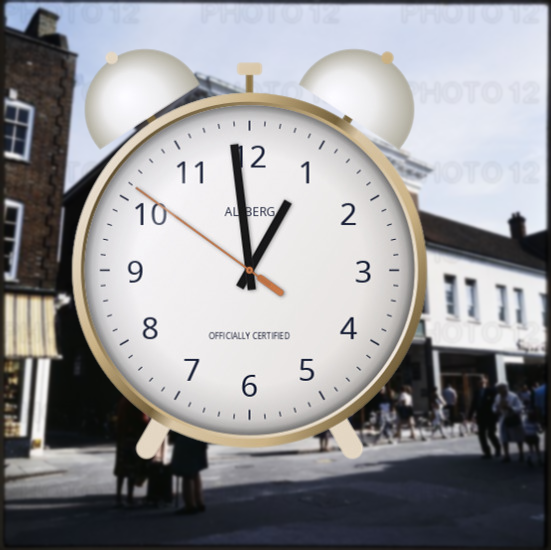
12:58:51
